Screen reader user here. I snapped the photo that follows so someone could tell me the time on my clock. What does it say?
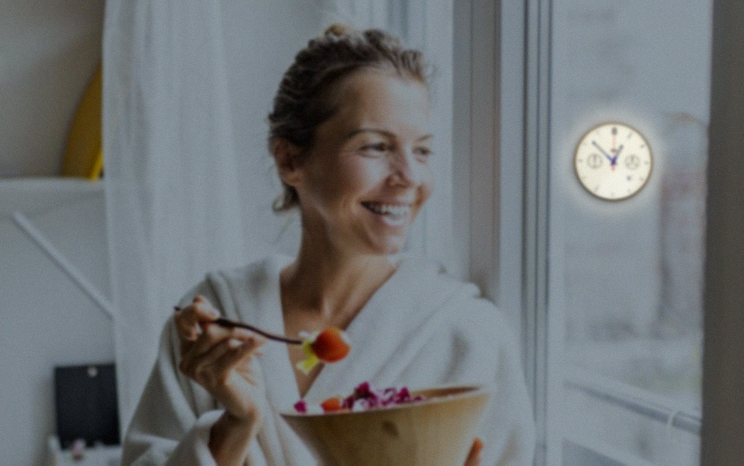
12:52
